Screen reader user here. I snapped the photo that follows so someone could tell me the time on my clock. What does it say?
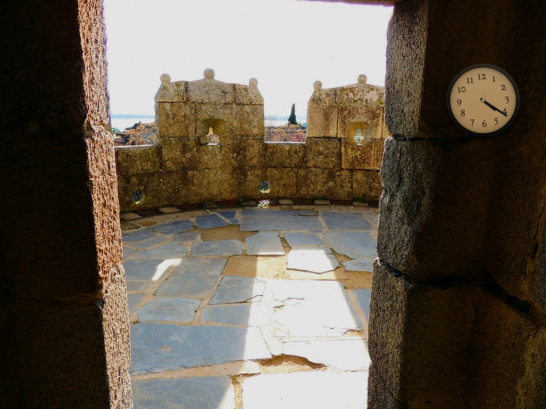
4:21
